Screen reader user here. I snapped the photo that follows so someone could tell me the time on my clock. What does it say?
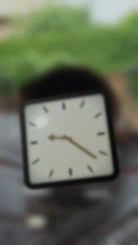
9:22
